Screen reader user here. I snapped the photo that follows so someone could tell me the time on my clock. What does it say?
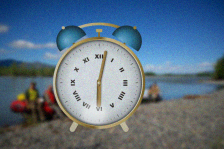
6:02
